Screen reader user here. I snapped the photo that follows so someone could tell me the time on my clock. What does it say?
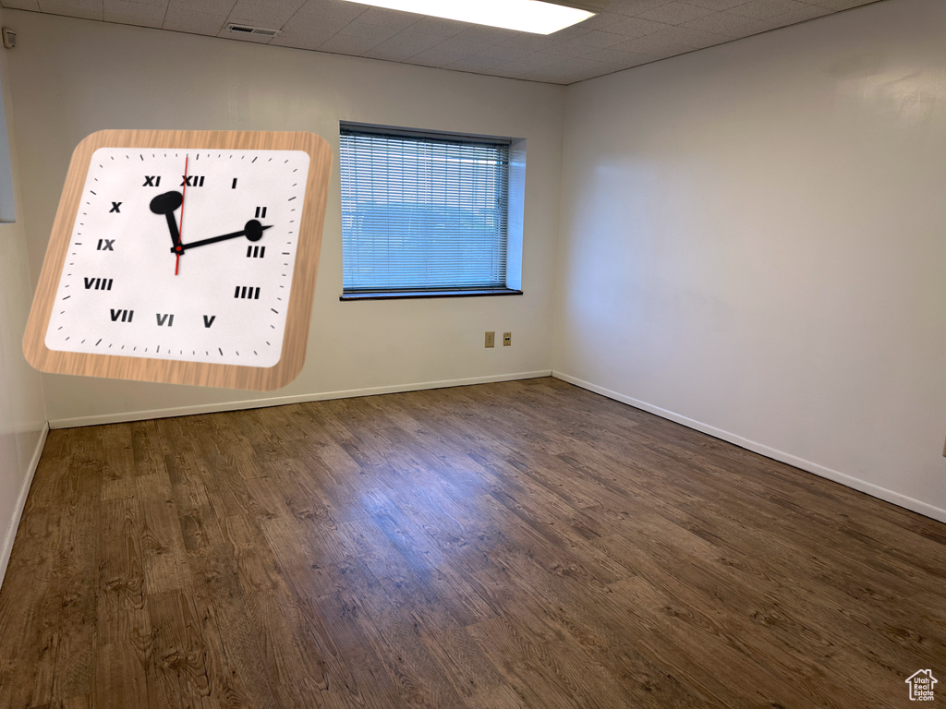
11:11:59
